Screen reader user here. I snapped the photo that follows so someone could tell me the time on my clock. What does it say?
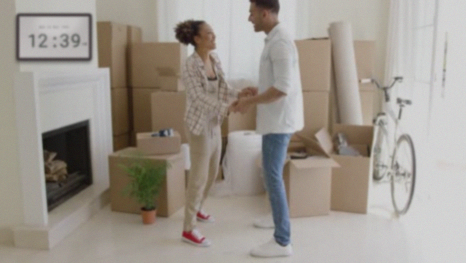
12:39
